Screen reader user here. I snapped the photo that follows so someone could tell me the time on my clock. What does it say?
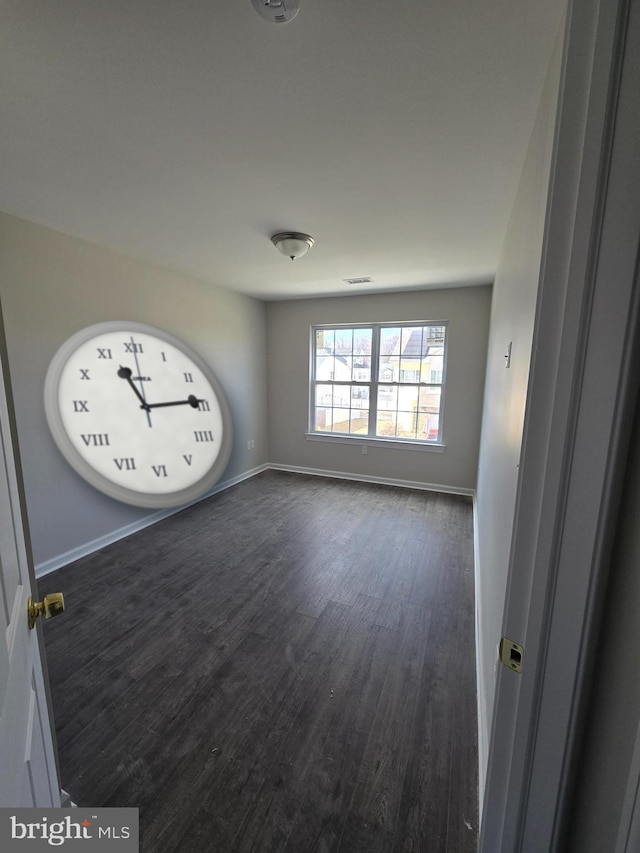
11:14:00
